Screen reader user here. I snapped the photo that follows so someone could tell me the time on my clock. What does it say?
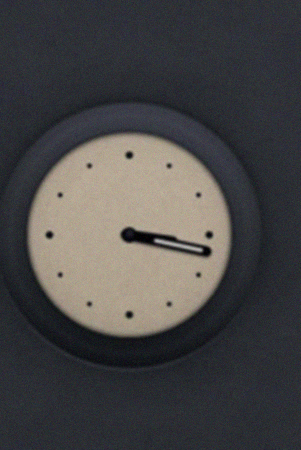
3:17
